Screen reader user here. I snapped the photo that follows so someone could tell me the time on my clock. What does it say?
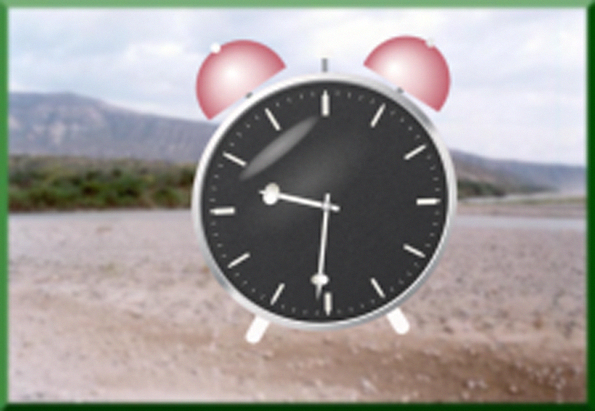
9:31
